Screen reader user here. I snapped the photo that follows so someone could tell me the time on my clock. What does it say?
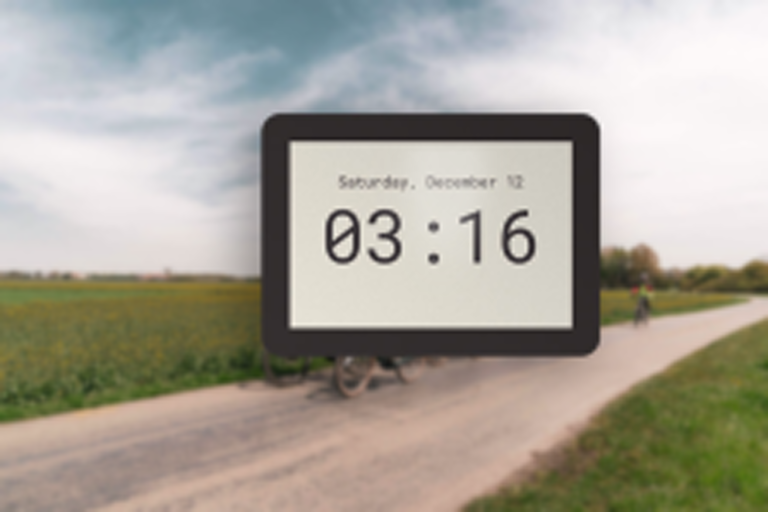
3:16
